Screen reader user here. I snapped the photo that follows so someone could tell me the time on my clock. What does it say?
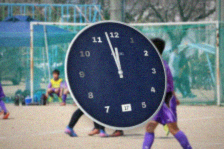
11:58
